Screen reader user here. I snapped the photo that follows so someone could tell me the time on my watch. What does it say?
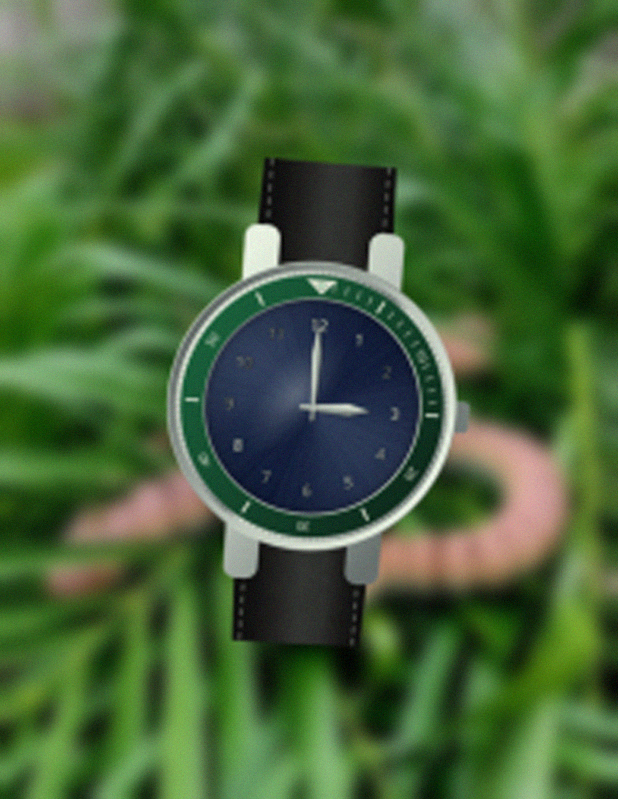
3:00
